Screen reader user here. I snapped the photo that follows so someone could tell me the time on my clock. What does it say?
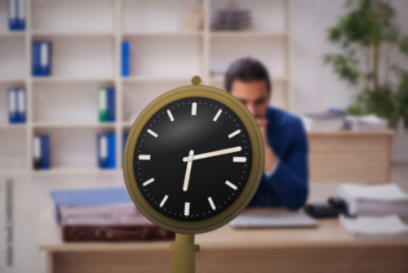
6:13
